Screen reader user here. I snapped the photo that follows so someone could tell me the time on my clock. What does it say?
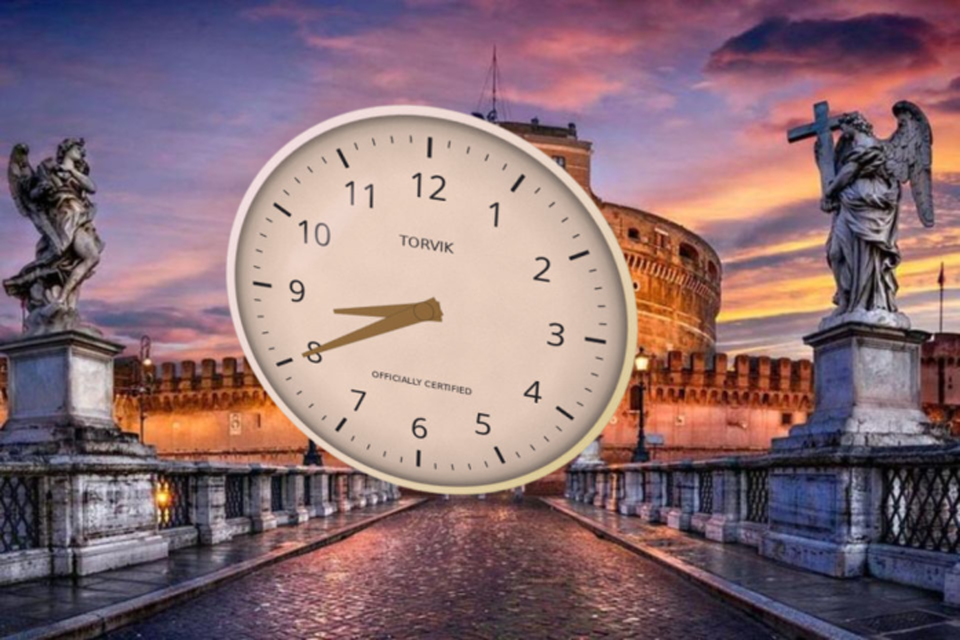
8:40
